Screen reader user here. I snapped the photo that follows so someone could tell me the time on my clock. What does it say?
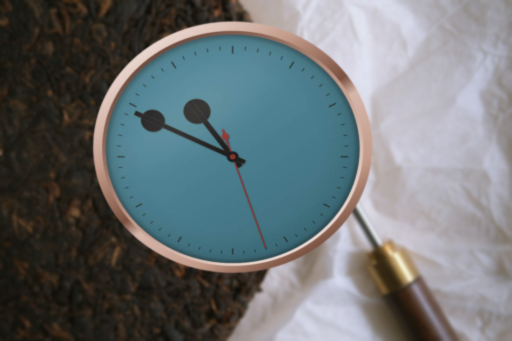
10:49:27
